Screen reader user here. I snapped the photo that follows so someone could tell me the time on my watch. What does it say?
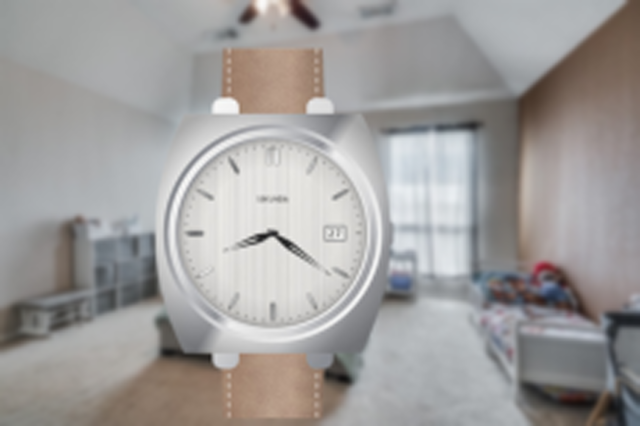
8:21
